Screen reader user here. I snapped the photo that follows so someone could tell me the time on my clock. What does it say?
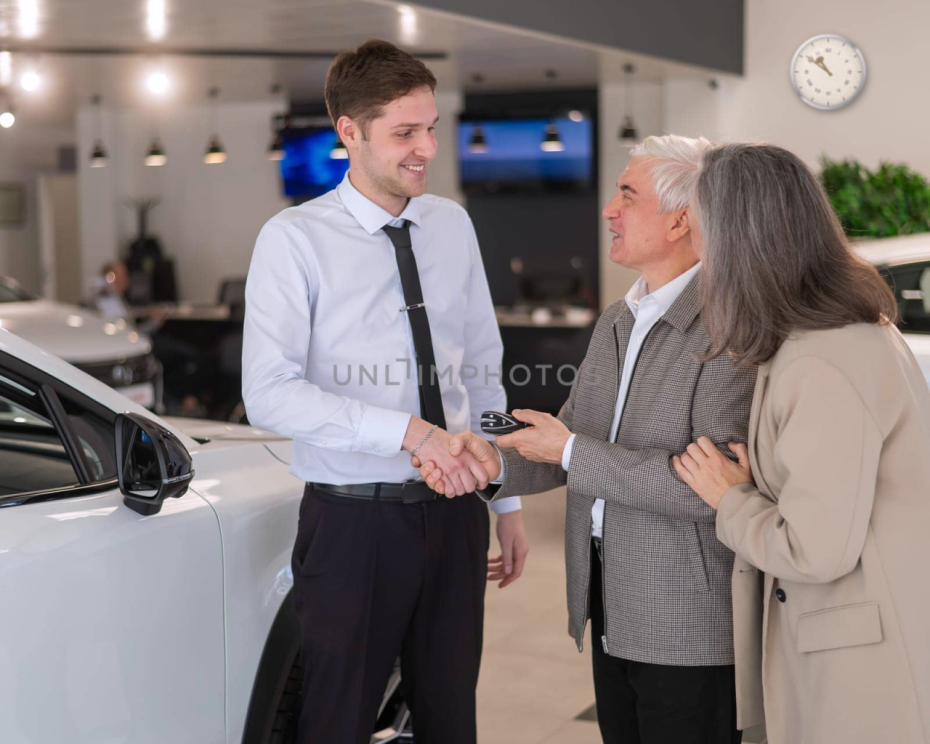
10:51
